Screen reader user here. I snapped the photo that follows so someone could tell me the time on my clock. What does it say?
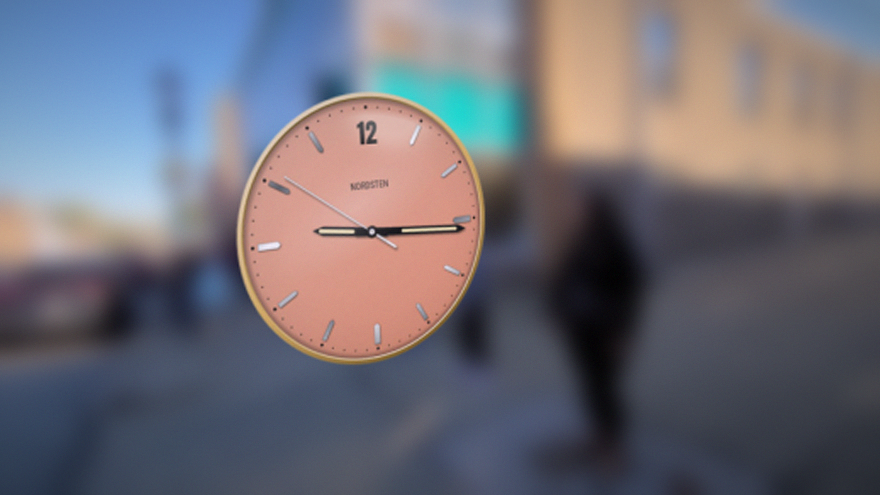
9:15:51
